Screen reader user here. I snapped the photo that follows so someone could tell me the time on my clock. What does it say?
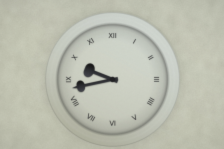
9:43
